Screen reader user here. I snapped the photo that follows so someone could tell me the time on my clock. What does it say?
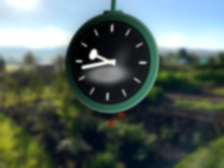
9:43
